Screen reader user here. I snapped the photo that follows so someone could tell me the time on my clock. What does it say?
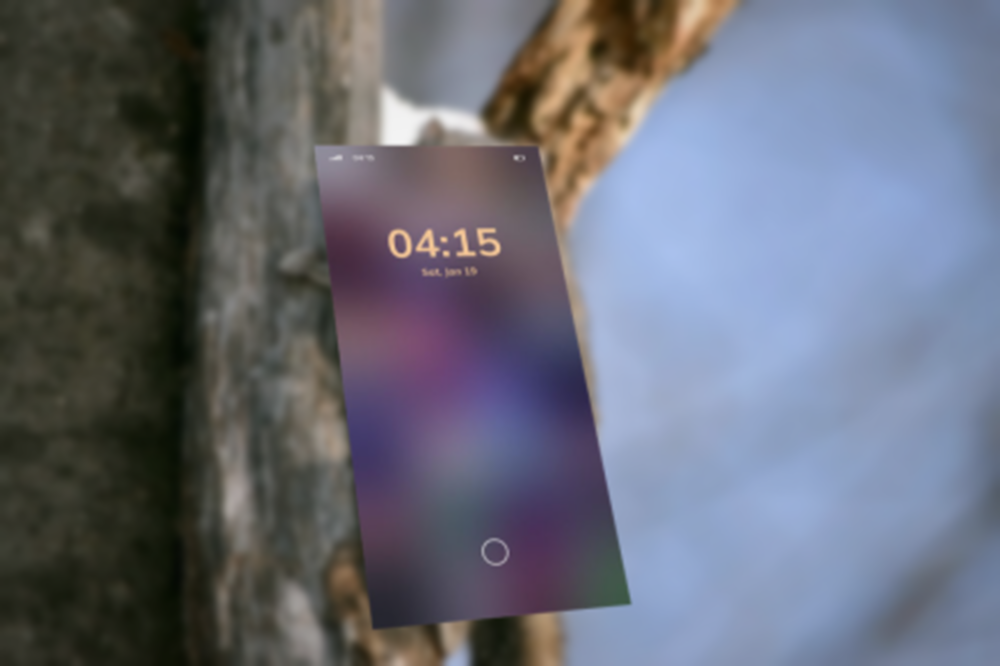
4:15
